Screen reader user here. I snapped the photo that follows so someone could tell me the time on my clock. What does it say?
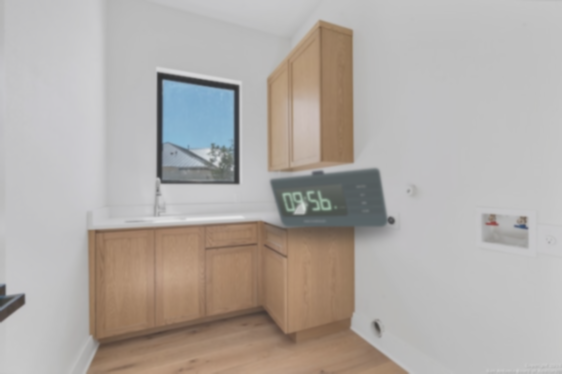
9:56
